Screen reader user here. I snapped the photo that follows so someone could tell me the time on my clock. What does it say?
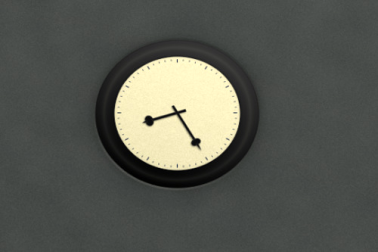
8:25
